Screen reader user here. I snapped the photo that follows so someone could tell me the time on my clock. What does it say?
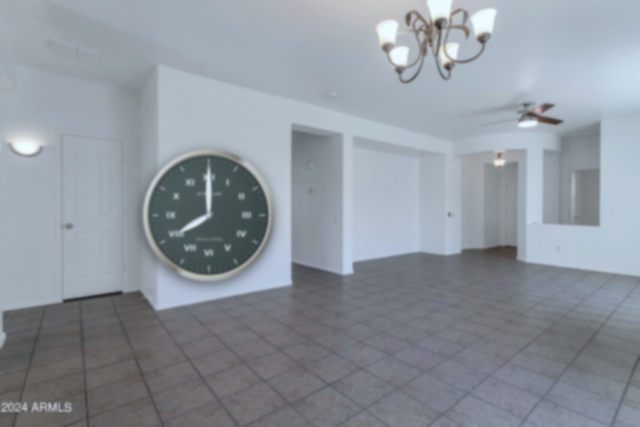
8:00
